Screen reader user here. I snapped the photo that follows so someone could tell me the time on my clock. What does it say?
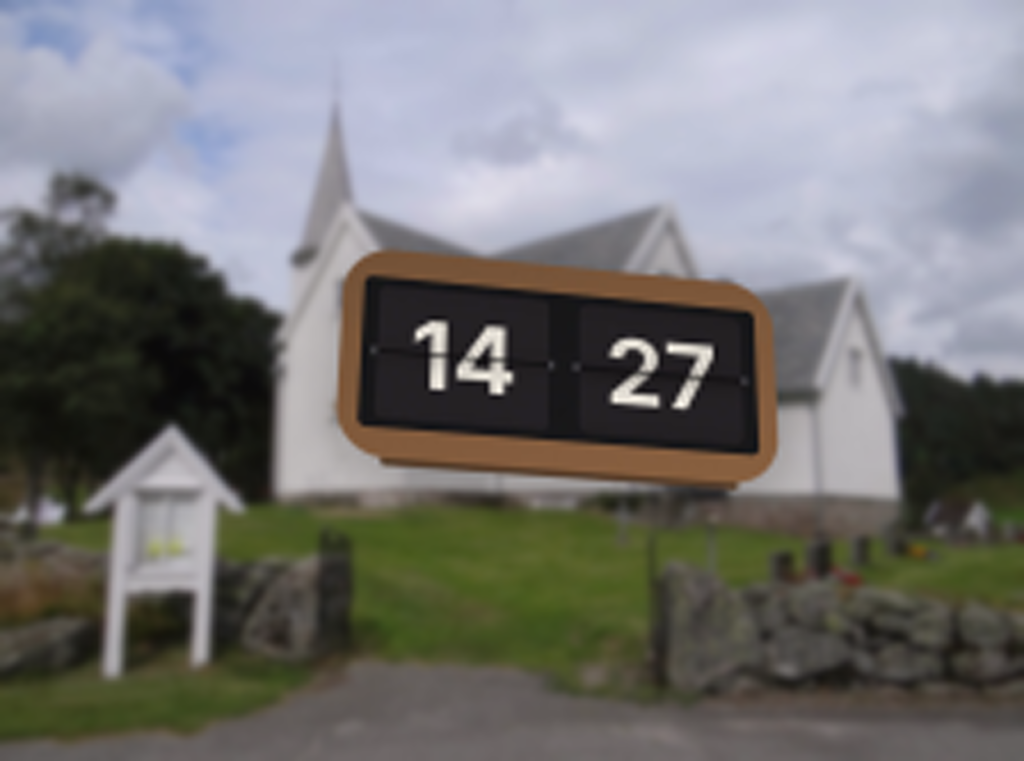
14:27
